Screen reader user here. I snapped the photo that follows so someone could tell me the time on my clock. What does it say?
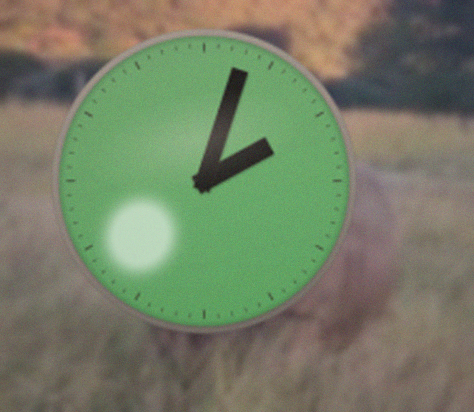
2:03
